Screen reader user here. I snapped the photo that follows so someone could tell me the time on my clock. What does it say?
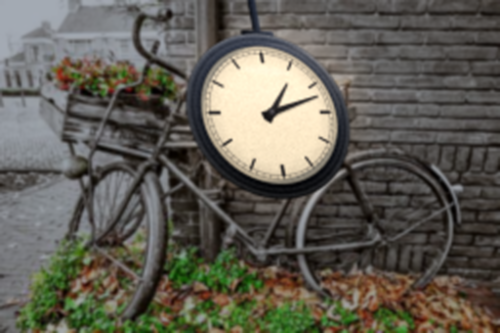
1:12
